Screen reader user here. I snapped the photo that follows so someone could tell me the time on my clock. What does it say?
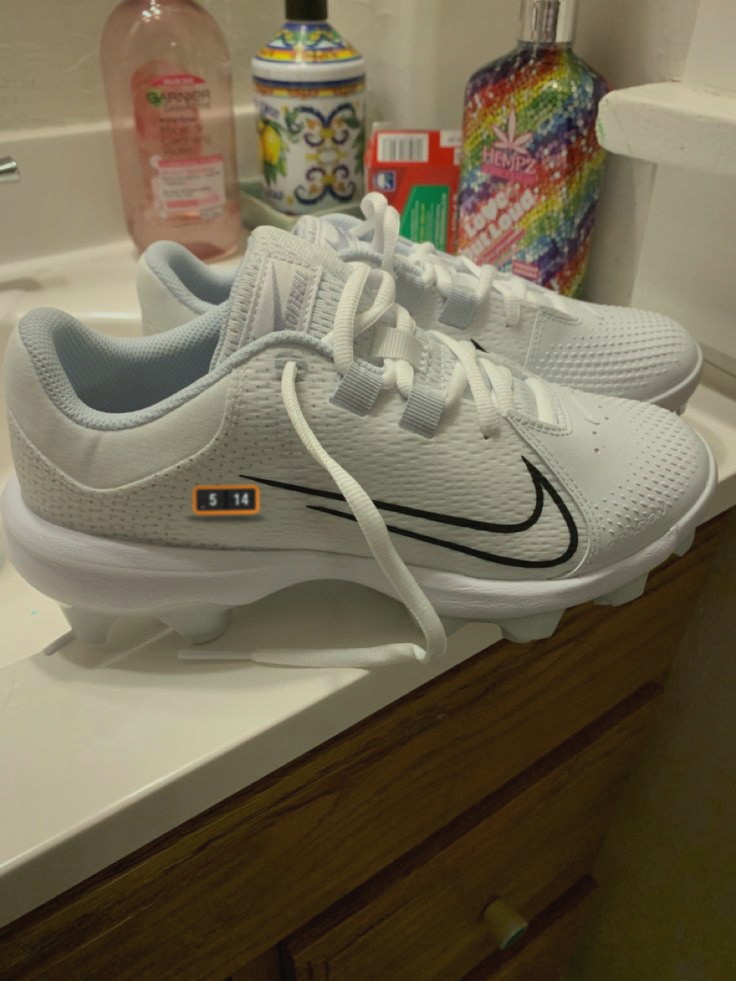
5:14
